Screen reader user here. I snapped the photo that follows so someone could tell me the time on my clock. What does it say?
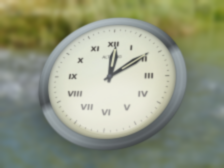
12:09
